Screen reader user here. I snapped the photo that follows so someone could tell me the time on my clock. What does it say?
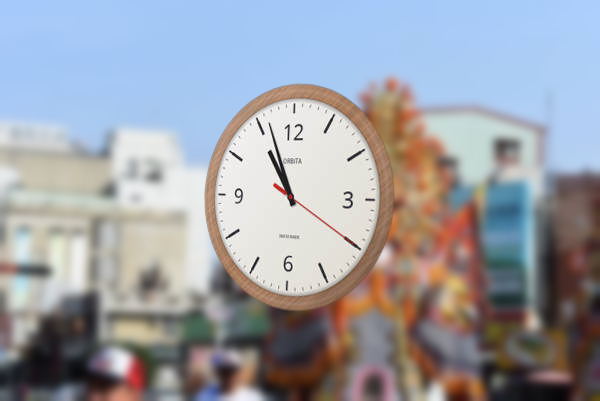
10:56:20
